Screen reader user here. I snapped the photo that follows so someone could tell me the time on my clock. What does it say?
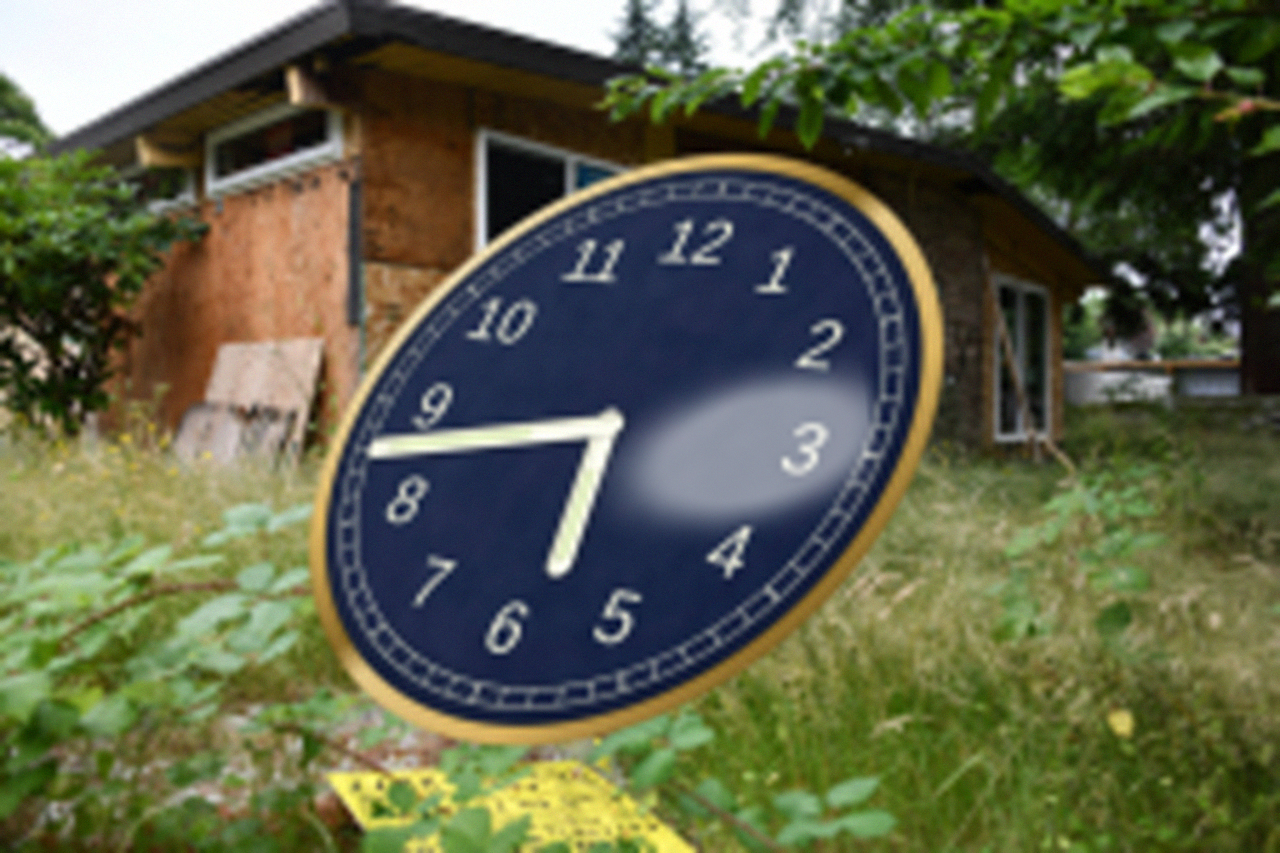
5:43
